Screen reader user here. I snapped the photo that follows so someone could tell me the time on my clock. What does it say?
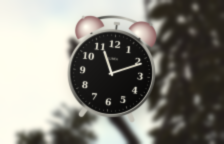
11:11
